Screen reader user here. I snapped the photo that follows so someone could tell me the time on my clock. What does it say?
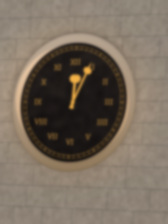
12:04
